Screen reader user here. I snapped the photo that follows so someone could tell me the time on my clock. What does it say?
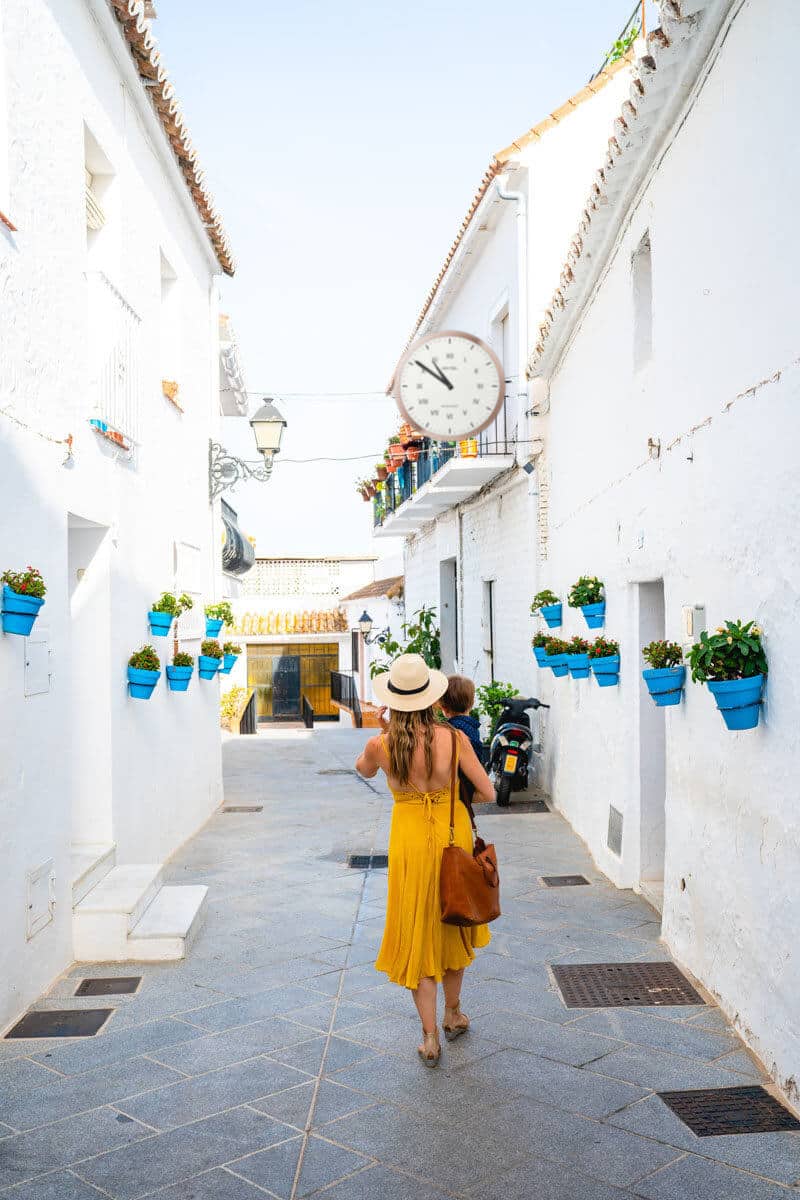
10:51
